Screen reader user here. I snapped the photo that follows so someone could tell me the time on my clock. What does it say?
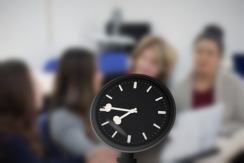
7:46
